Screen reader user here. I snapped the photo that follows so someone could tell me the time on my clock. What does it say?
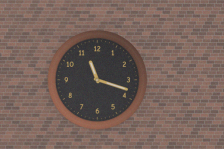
11:18
